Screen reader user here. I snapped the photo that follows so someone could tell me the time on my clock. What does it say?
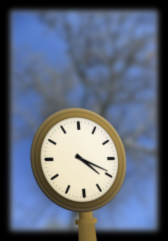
4:19
